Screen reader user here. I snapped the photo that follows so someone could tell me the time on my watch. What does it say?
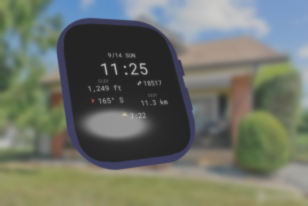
11:25
